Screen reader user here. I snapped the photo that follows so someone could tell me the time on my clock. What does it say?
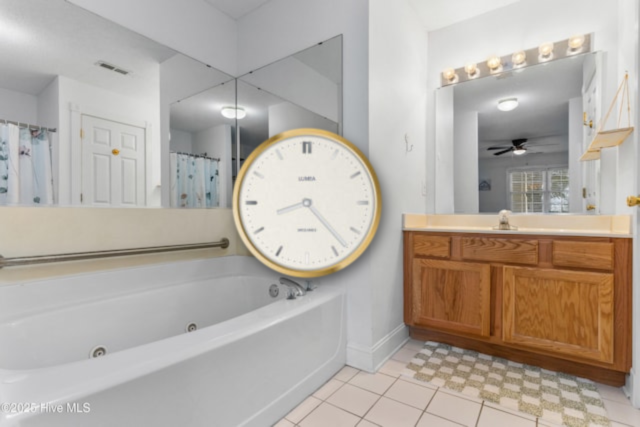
8:23
